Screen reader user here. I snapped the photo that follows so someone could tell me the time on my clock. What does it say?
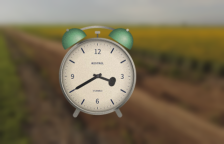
3:40
